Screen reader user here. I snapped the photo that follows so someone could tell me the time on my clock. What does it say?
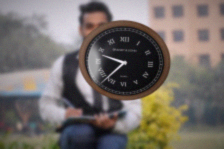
9:37
